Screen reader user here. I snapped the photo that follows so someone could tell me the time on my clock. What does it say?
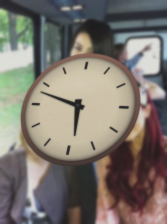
5:48
